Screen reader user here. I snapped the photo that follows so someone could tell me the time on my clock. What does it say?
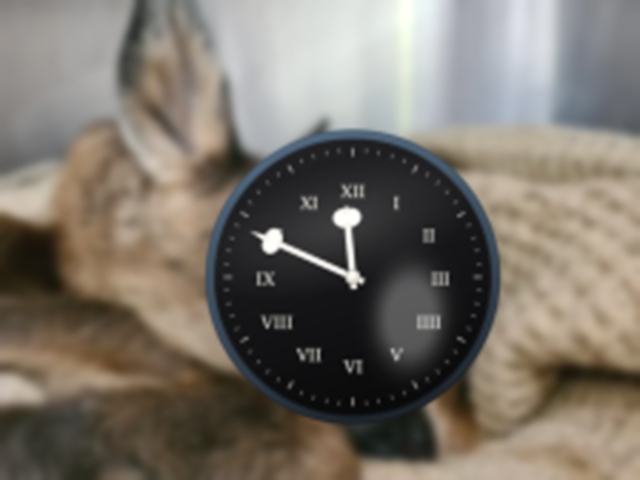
11:49
